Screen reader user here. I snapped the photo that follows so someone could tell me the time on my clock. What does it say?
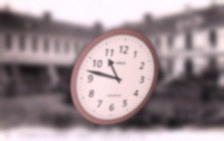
10:47
